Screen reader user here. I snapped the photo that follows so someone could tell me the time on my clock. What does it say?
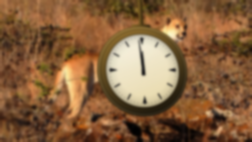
11:59
